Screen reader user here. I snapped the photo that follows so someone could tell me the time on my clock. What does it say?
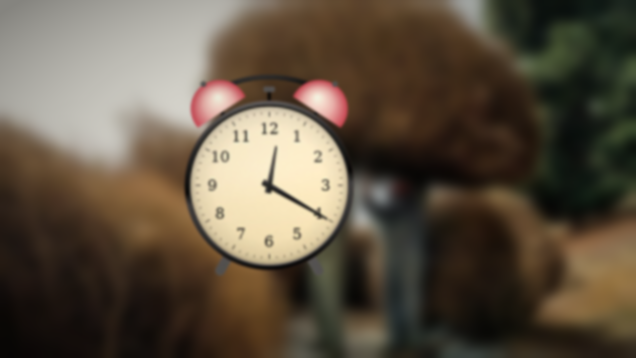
12:20
